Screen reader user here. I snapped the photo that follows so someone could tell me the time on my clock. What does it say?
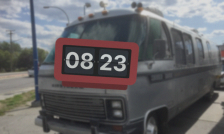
8:23
